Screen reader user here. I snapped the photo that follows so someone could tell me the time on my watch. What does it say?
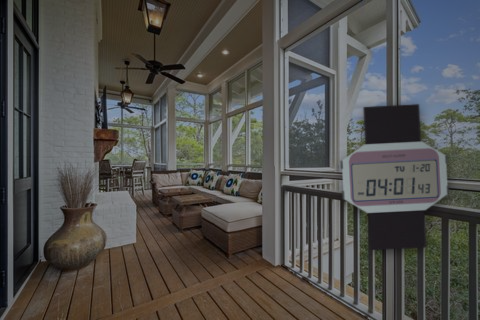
4:01
